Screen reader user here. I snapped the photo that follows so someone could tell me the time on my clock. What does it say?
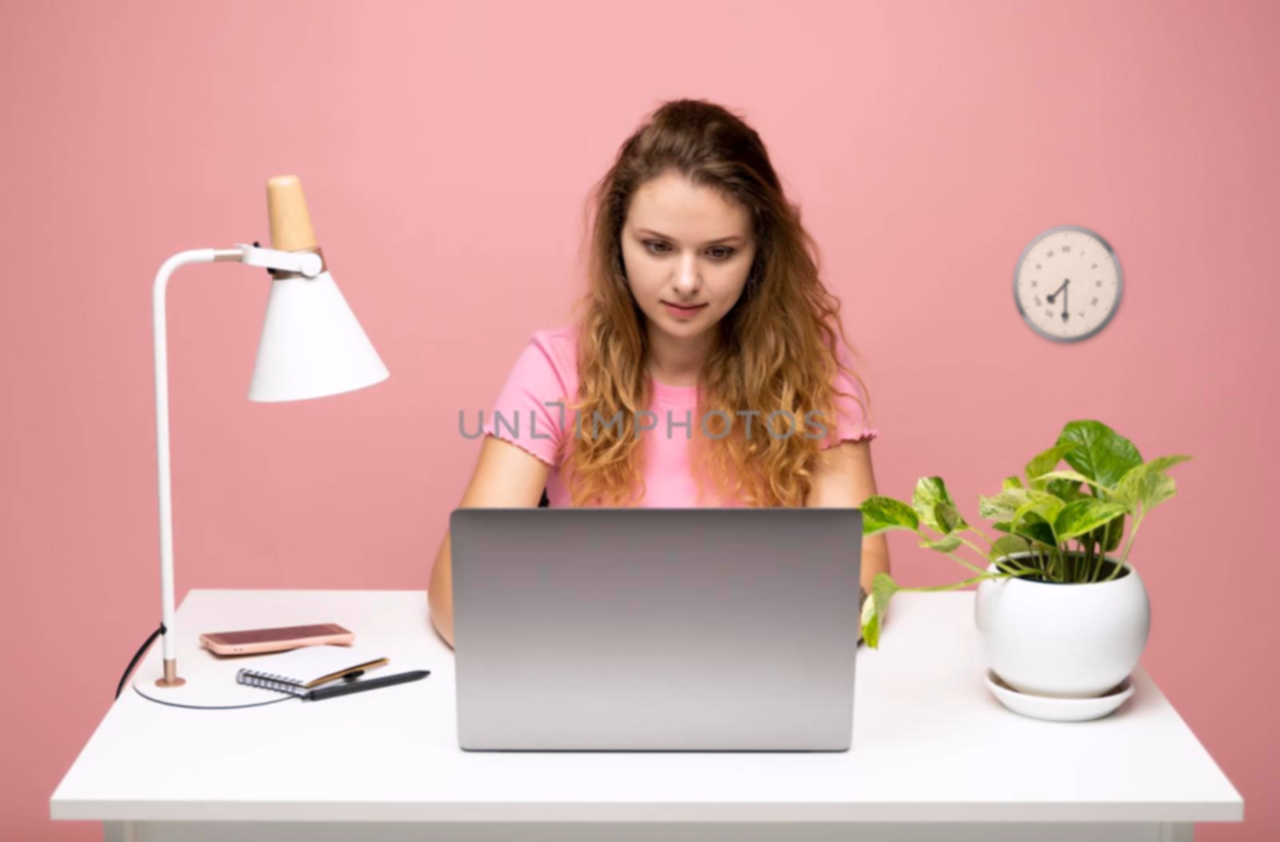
7:30
